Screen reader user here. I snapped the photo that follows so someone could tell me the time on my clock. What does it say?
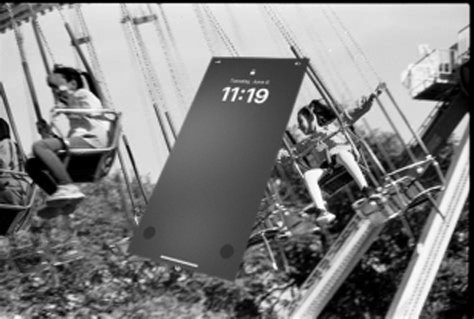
11:19
